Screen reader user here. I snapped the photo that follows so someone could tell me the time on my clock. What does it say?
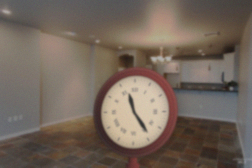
11:24
